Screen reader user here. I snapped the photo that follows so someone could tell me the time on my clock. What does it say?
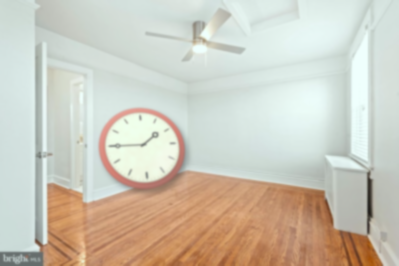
1:45
